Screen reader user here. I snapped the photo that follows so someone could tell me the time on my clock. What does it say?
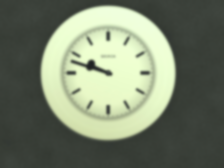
9:48
